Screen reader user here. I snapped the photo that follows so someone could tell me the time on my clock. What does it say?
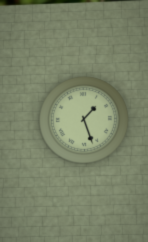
1:27
